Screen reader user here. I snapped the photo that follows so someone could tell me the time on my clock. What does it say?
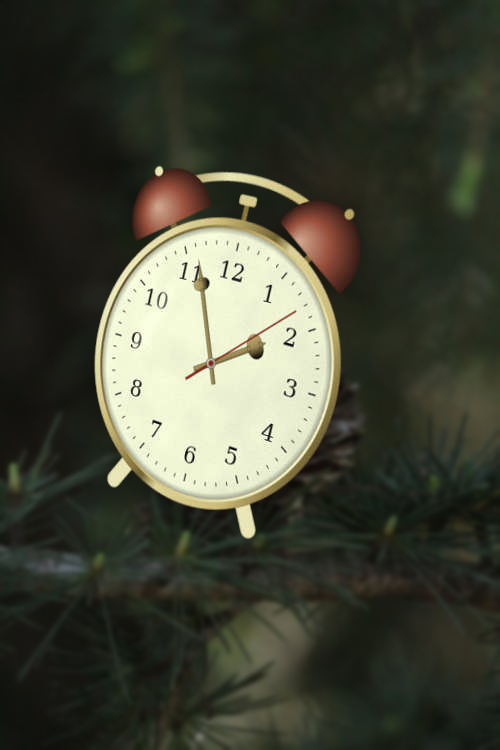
1:56:08
